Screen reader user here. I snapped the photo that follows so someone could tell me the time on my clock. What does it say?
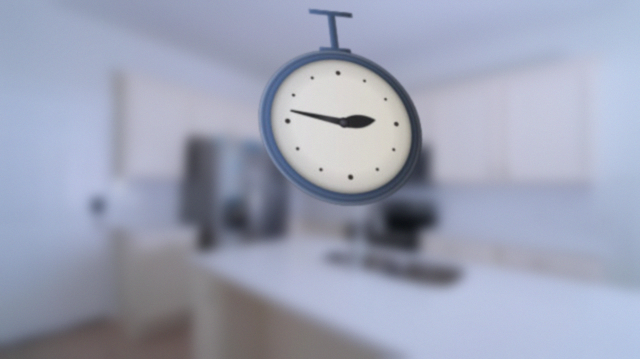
2:47
